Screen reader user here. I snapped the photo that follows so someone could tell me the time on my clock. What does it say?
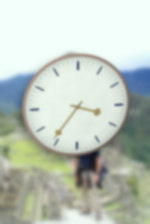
3:36
